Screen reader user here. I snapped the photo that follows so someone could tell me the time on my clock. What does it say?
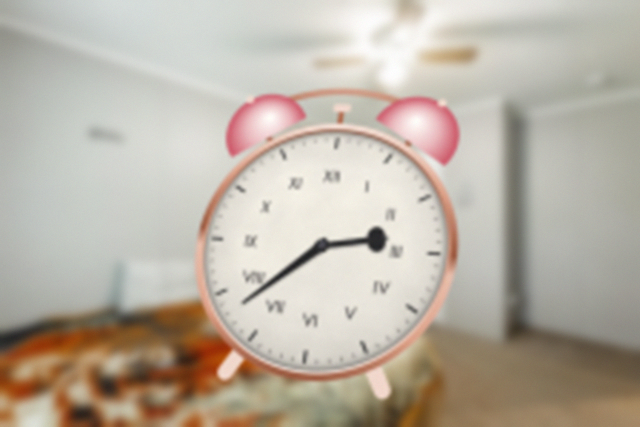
2:38
